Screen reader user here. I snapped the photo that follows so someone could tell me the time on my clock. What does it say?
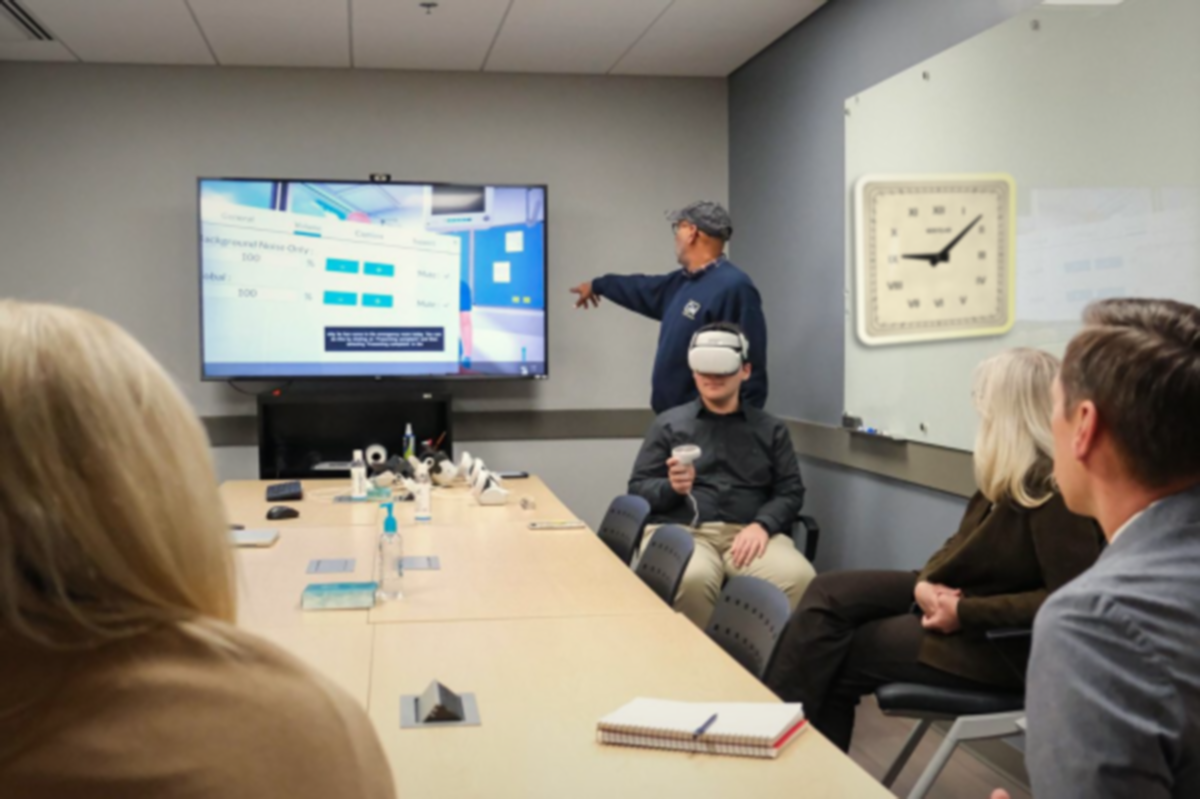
9:08
